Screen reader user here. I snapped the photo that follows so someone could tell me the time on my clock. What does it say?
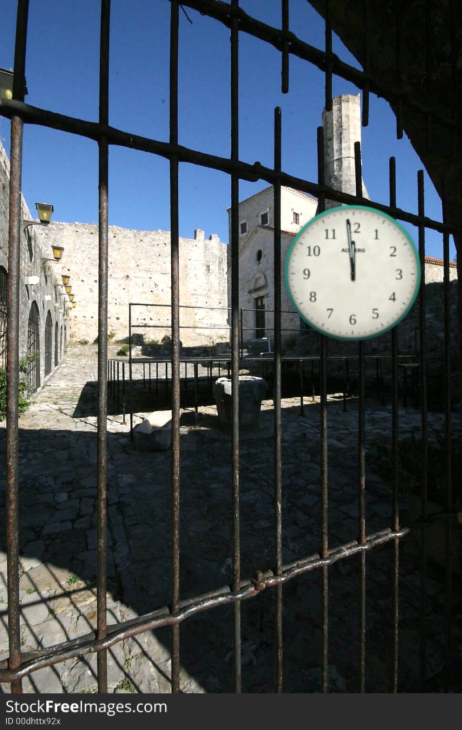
11:59
